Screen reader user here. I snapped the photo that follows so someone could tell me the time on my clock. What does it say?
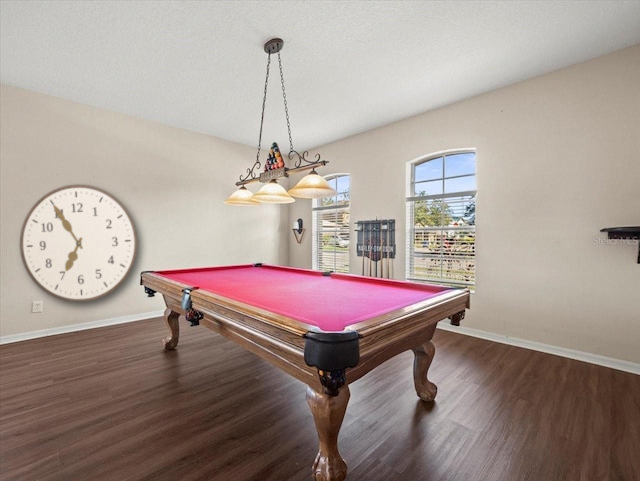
6:55
